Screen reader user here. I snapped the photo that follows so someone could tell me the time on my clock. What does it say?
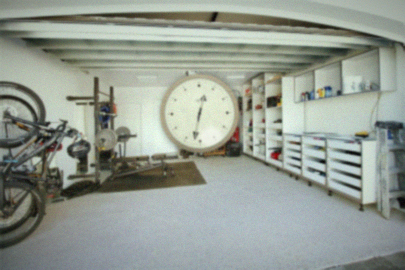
12:32
